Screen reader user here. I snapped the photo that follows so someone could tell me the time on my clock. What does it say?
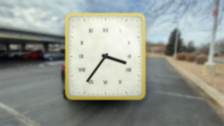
3:36
